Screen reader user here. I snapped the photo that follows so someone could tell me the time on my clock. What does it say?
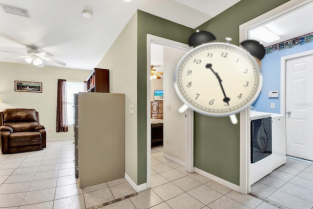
10:25
